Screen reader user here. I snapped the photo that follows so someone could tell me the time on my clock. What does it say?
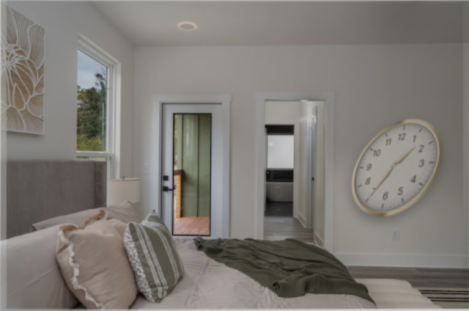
1:35
